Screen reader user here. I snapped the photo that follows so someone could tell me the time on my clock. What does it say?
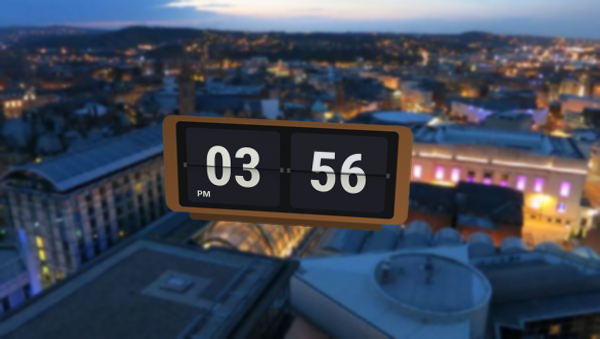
3:56
